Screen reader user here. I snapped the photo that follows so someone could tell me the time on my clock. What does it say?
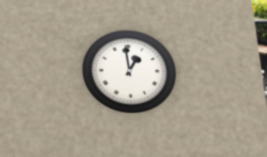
12:59
